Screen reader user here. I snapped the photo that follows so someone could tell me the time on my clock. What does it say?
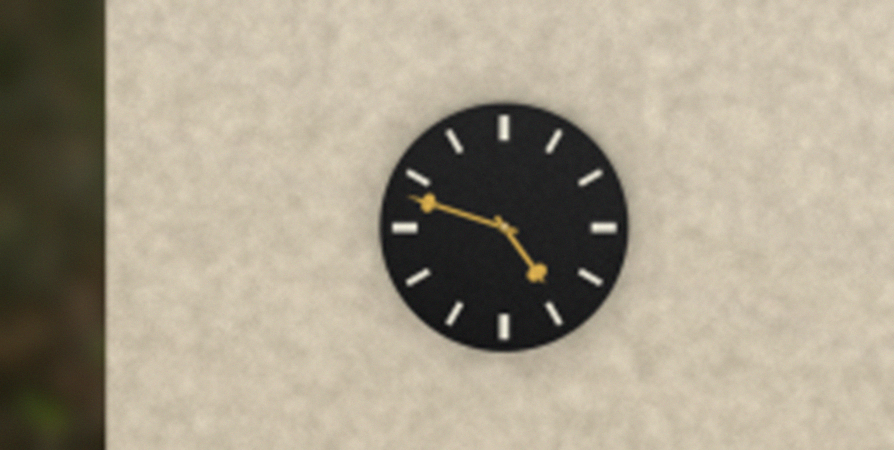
4:48
